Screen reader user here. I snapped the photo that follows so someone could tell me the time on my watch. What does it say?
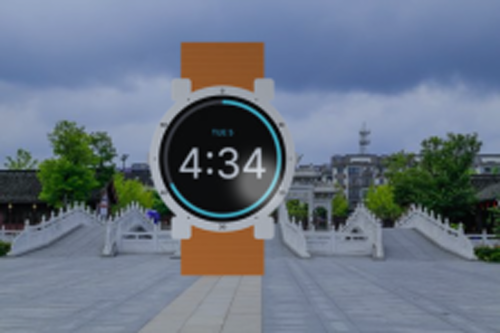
4:34
